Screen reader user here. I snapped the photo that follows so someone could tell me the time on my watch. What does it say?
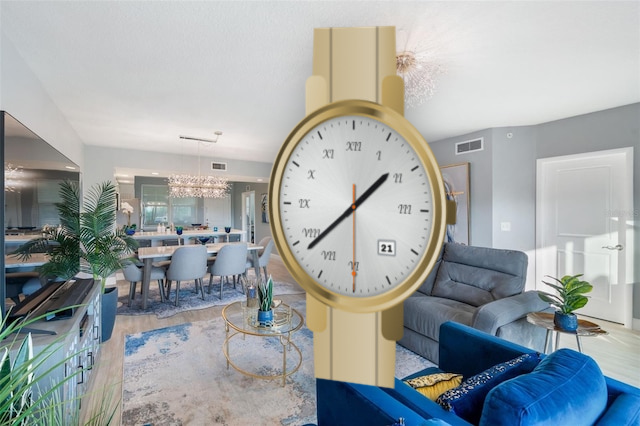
1:38:30
